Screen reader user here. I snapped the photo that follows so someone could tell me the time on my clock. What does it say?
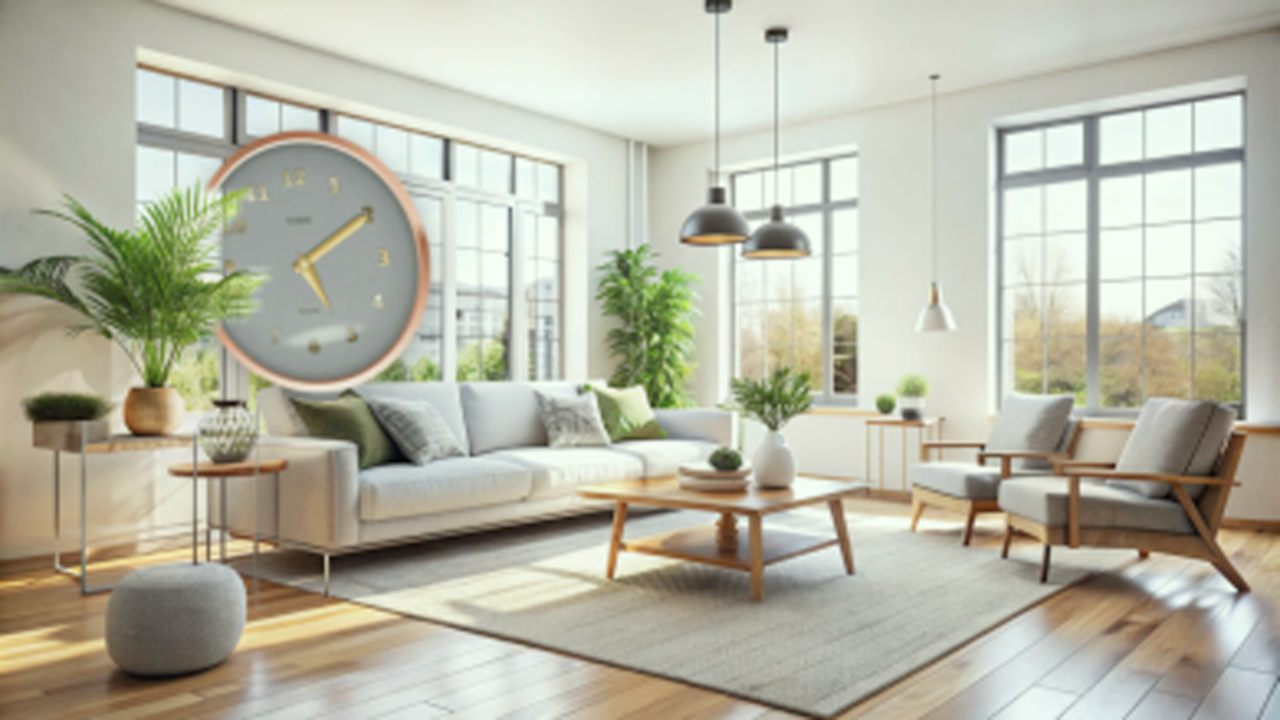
5:10
